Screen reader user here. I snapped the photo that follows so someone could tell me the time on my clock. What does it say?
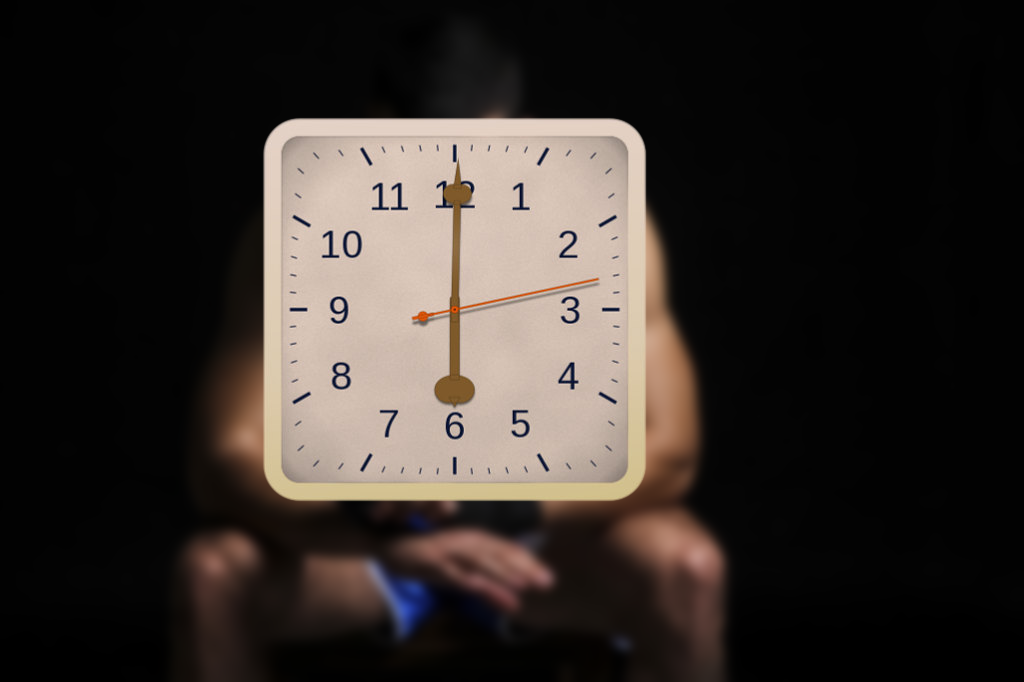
6:00:13
